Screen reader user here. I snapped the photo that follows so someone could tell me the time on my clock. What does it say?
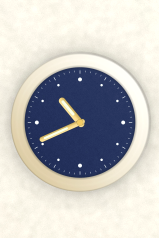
10:41
